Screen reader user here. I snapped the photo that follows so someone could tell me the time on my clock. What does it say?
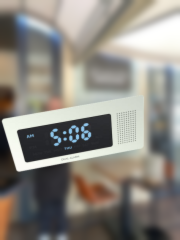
5:06
